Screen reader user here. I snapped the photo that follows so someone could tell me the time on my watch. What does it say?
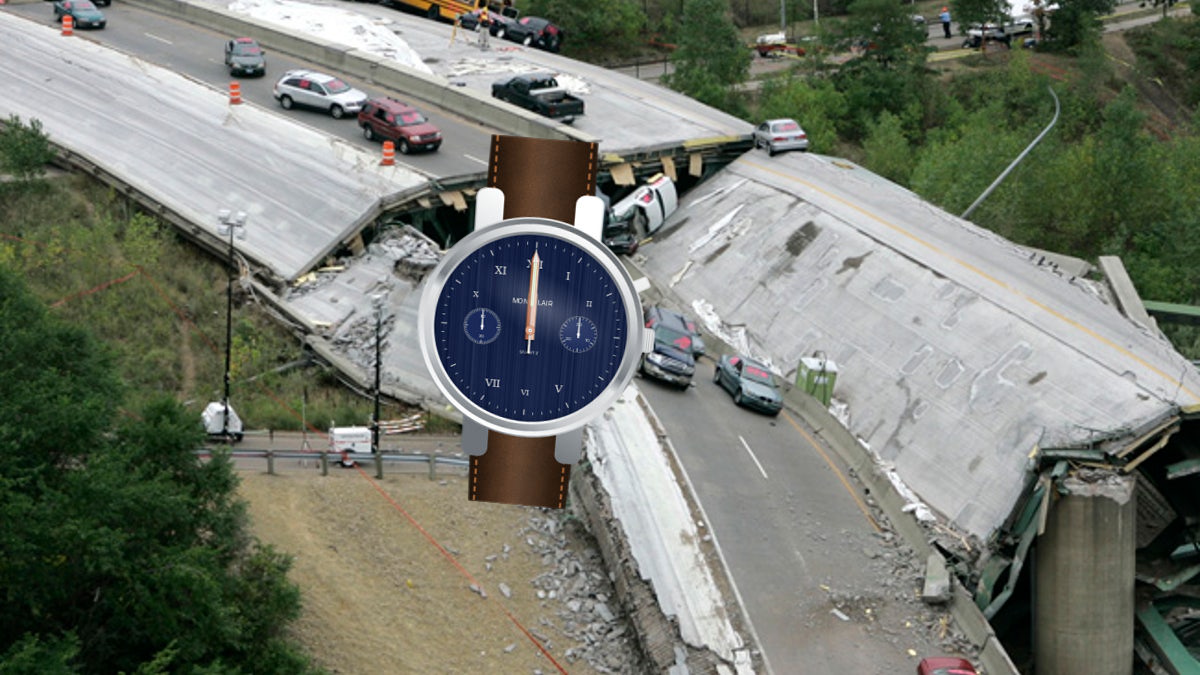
12:00
